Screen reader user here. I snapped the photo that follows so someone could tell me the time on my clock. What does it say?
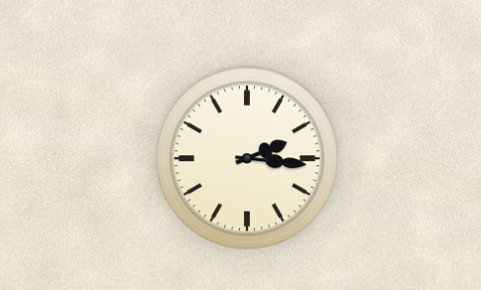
2:16
